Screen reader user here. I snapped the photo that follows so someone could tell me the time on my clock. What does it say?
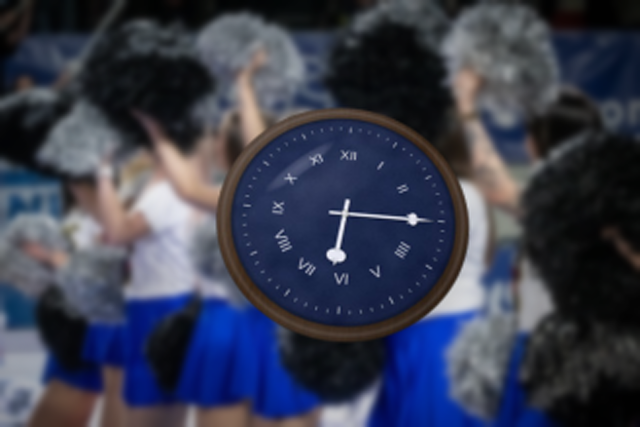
6:15
